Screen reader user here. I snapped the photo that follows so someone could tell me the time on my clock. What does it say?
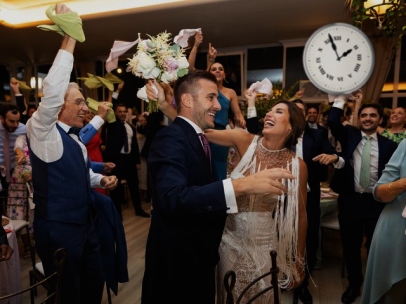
1:57
